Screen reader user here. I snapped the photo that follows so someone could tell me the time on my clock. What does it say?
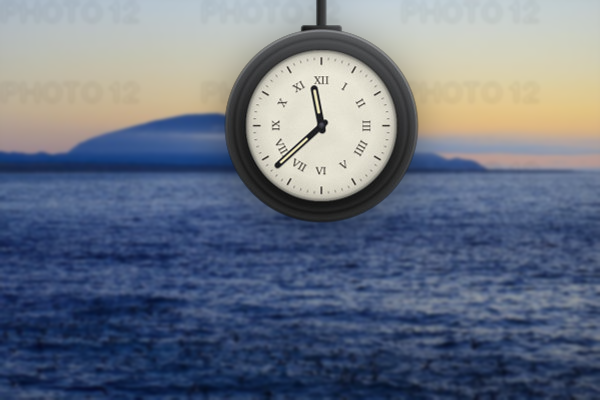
11:38
